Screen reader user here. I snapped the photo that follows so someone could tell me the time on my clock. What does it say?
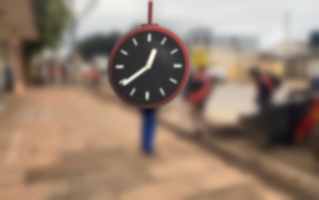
12:39
